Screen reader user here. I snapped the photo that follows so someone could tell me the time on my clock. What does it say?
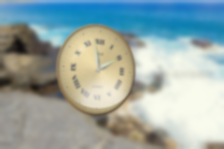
1:58
